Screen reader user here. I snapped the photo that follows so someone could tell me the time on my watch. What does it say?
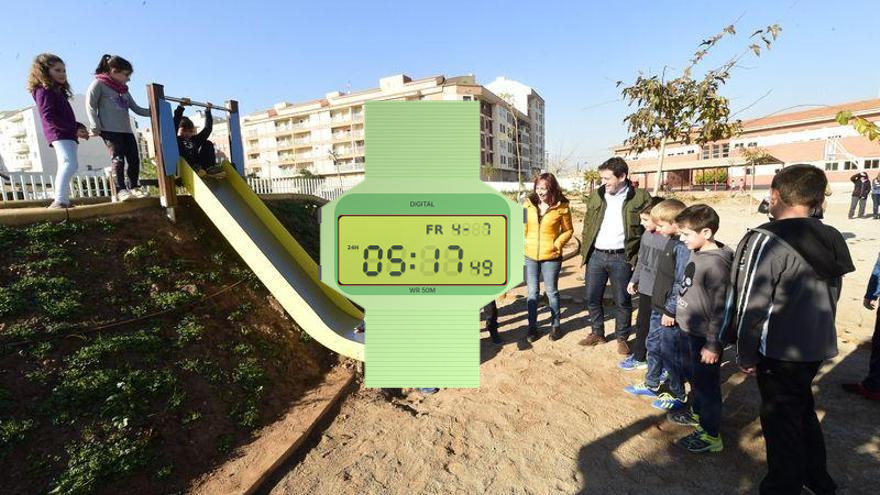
5:17:49
